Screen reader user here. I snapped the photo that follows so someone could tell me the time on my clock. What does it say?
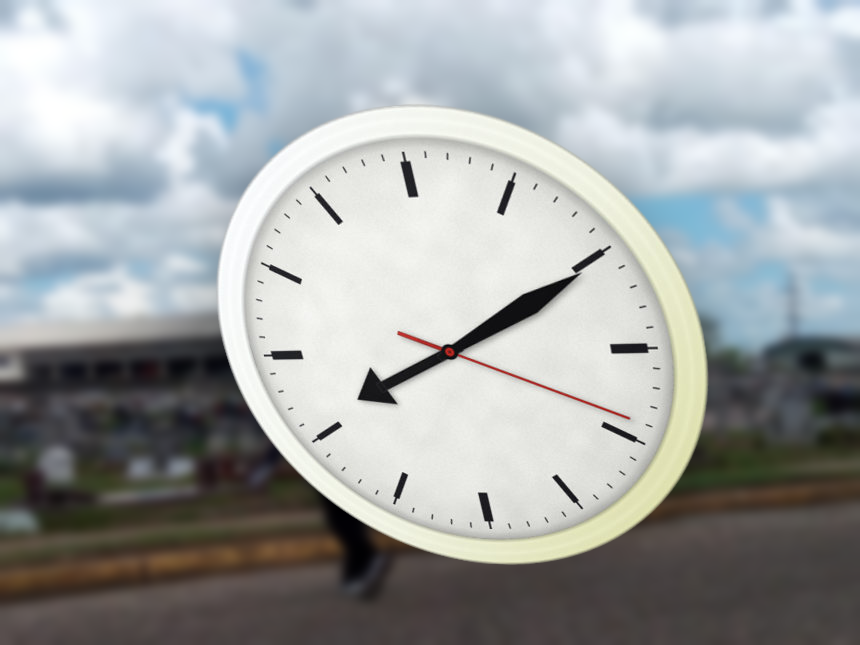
8:10:19
